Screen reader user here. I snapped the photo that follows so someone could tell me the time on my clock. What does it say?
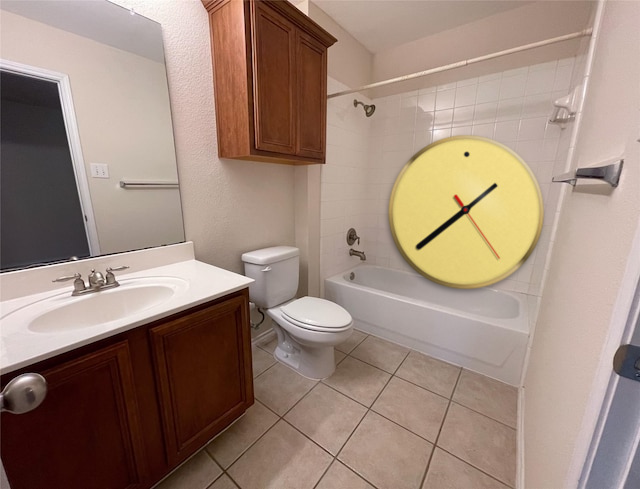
1:38:24
